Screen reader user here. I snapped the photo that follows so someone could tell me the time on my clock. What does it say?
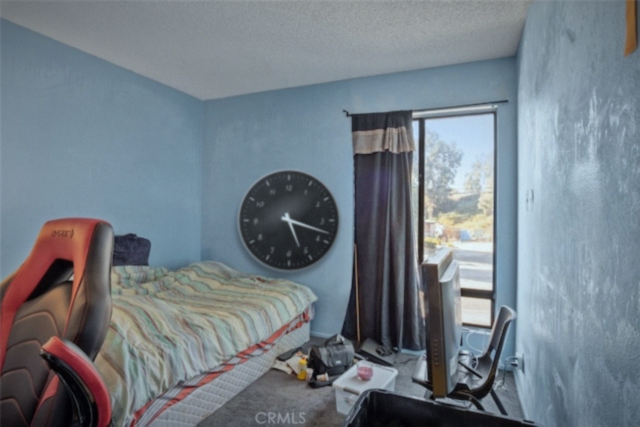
5:18
